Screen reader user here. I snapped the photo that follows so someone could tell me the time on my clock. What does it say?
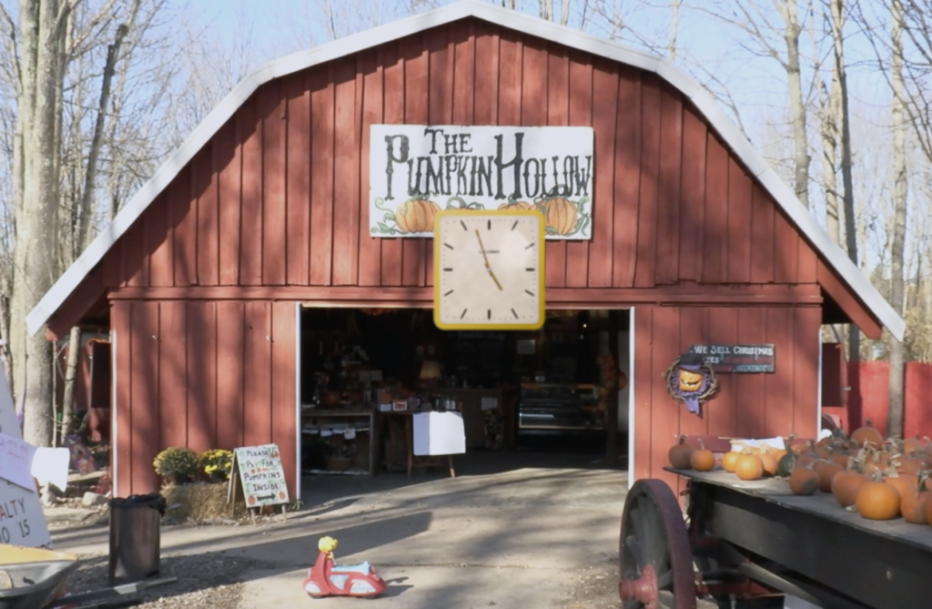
4:57
